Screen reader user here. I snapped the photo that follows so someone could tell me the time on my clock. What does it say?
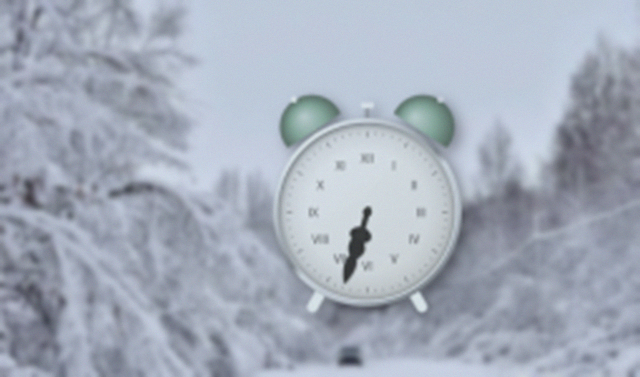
6:33
